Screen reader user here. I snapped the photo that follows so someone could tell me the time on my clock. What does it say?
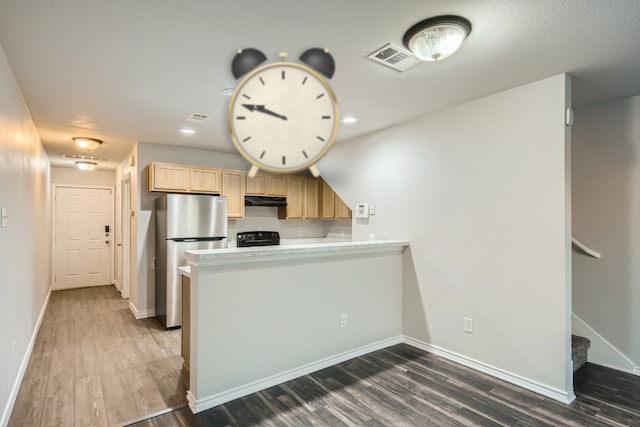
9:48
